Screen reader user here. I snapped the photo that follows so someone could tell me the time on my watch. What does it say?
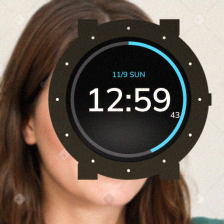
12:59:43
